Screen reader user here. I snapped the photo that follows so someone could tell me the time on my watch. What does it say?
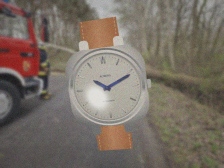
10:11
